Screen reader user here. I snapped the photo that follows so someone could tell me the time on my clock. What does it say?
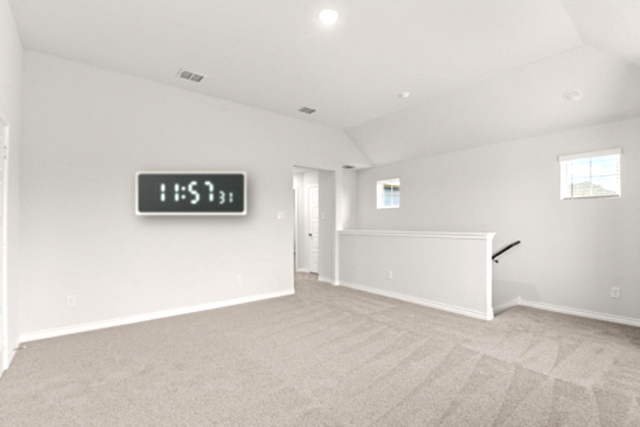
11:57:31
